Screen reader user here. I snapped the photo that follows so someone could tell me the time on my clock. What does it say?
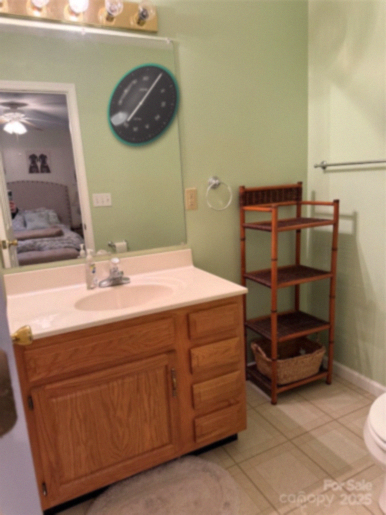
7:05
